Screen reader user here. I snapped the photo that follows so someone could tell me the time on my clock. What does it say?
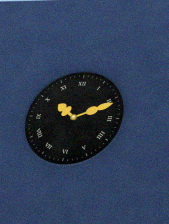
10:11
